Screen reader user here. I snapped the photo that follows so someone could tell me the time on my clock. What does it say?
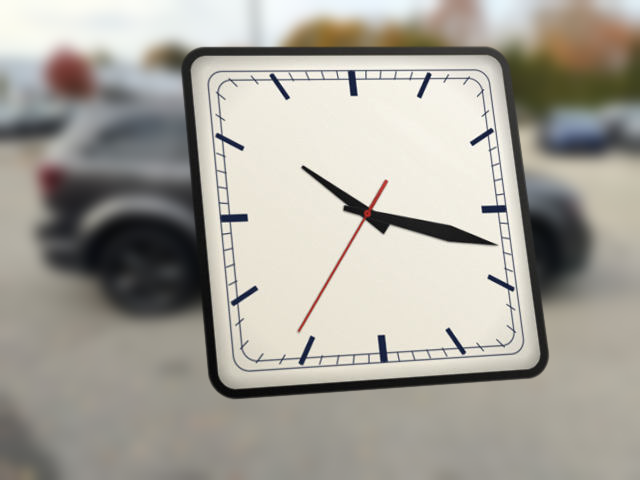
10:17:36
